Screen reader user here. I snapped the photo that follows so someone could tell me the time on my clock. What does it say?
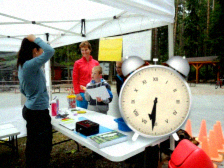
6:31
